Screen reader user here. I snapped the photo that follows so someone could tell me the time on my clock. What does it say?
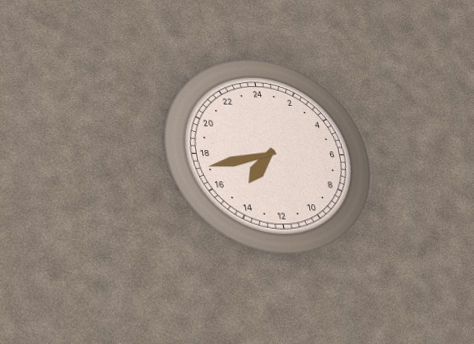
14:43
